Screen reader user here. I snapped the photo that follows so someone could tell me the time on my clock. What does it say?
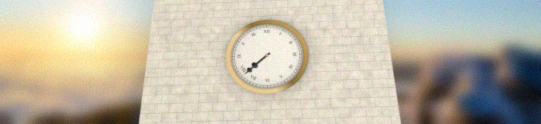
7:38
